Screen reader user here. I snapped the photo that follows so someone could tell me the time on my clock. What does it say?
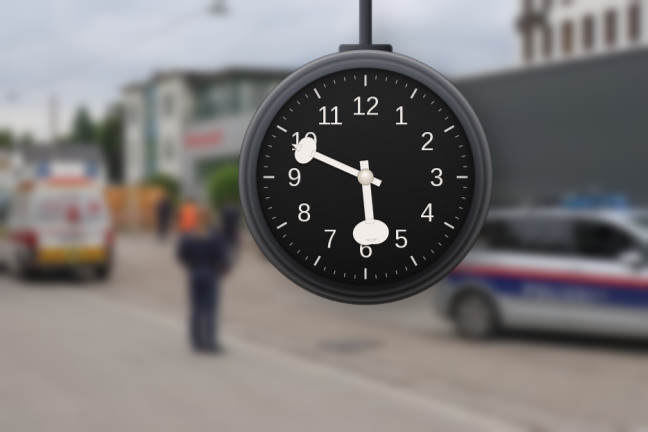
5:49
